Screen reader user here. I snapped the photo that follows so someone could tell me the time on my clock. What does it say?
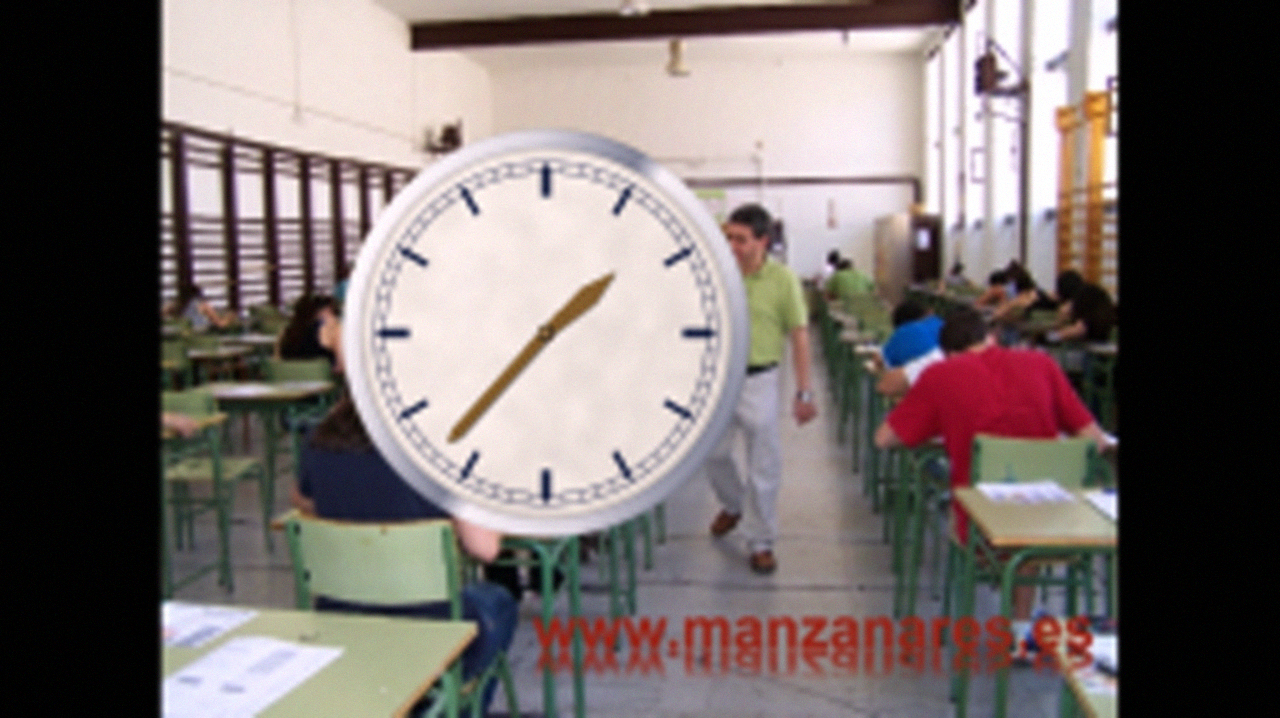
1:37
